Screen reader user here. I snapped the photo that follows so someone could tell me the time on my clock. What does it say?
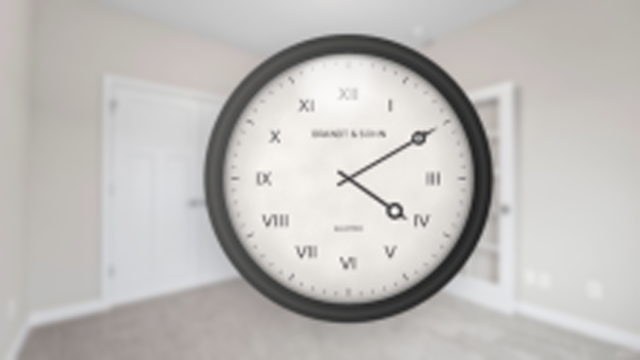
4:10
